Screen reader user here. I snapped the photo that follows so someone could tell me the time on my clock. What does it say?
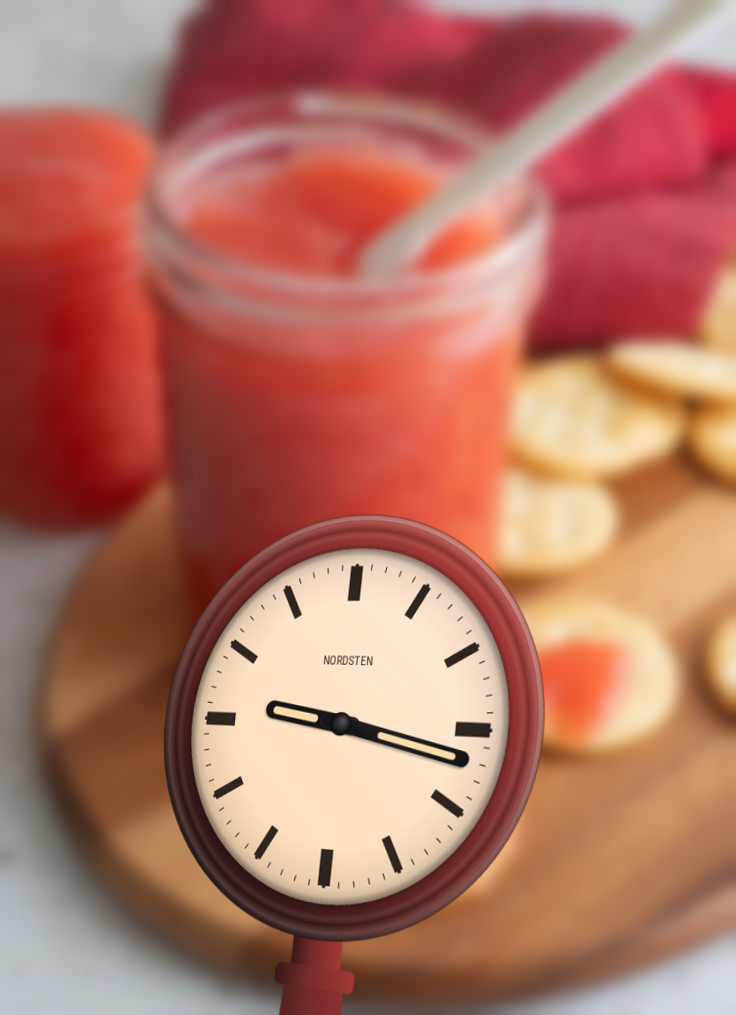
9:17
